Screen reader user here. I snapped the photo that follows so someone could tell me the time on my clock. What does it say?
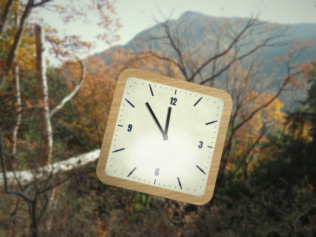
11:53
